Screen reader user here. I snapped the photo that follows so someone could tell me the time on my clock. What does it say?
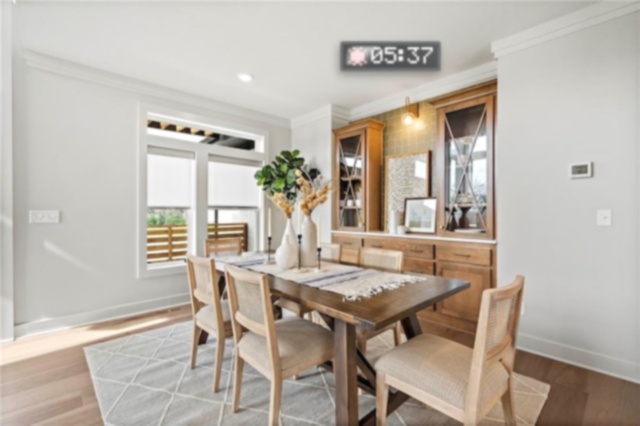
5:37
